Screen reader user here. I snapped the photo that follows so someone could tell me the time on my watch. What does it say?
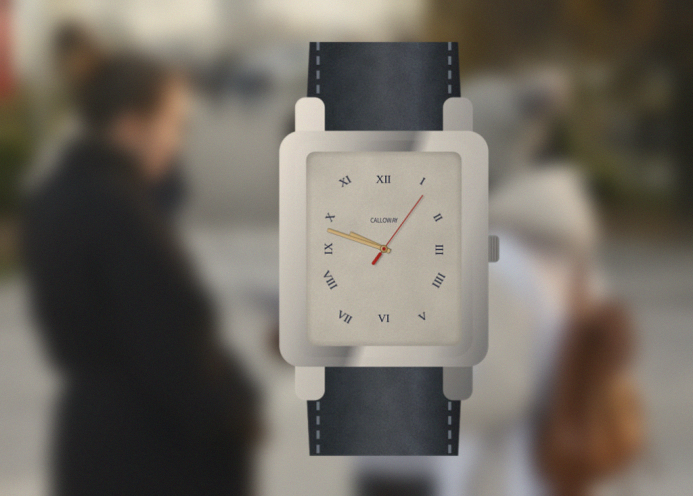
9:48:06
